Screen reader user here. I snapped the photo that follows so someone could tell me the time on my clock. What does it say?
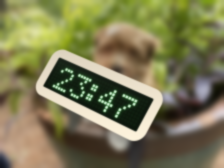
23:47
